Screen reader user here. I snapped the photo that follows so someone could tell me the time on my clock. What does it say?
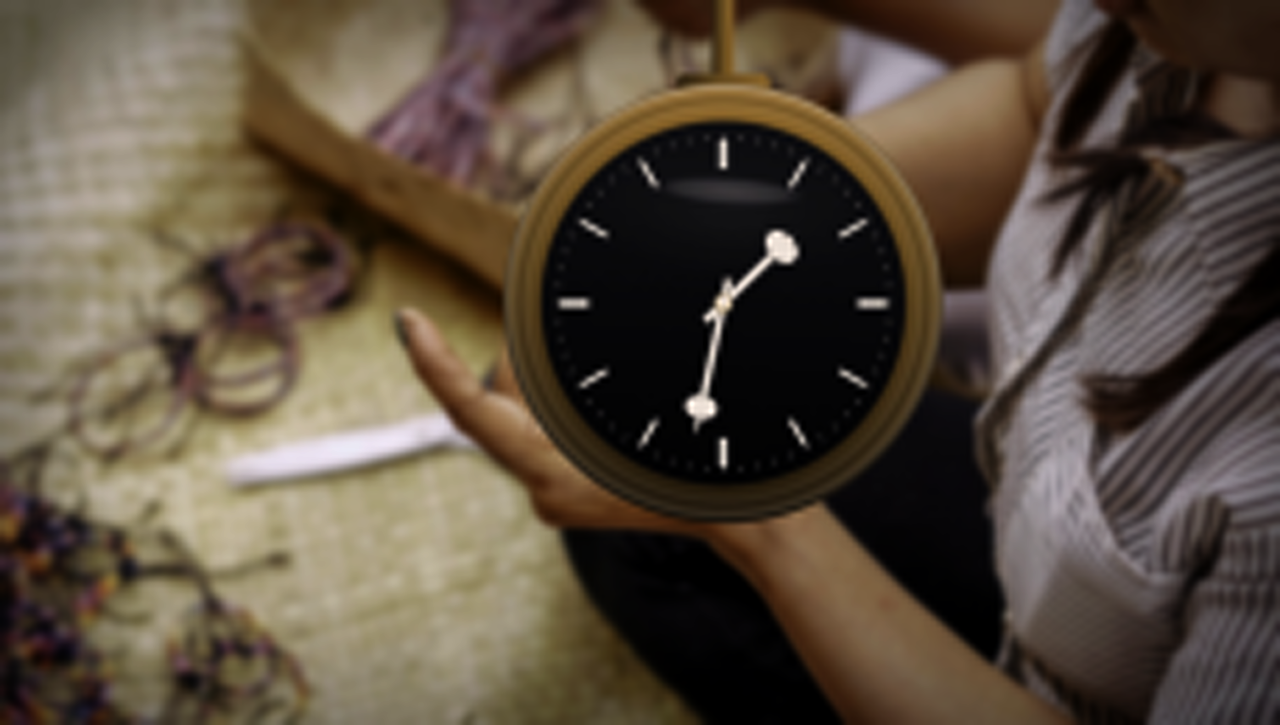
1:32
